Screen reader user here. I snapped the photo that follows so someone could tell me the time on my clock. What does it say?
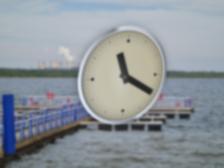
11:20
